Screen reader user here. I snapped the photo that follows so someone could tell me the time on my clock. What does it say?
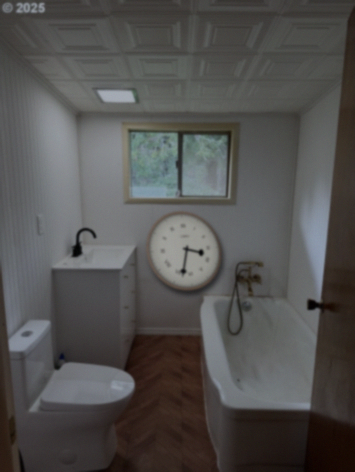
3:33
